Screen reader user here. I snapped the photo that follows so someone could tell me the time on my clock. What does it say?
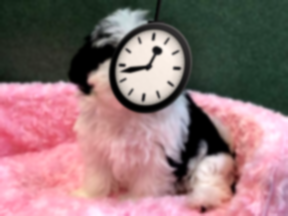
12:43
